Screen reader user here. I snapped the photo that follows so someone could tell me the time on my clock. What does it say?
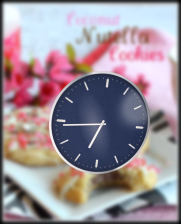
6:44
